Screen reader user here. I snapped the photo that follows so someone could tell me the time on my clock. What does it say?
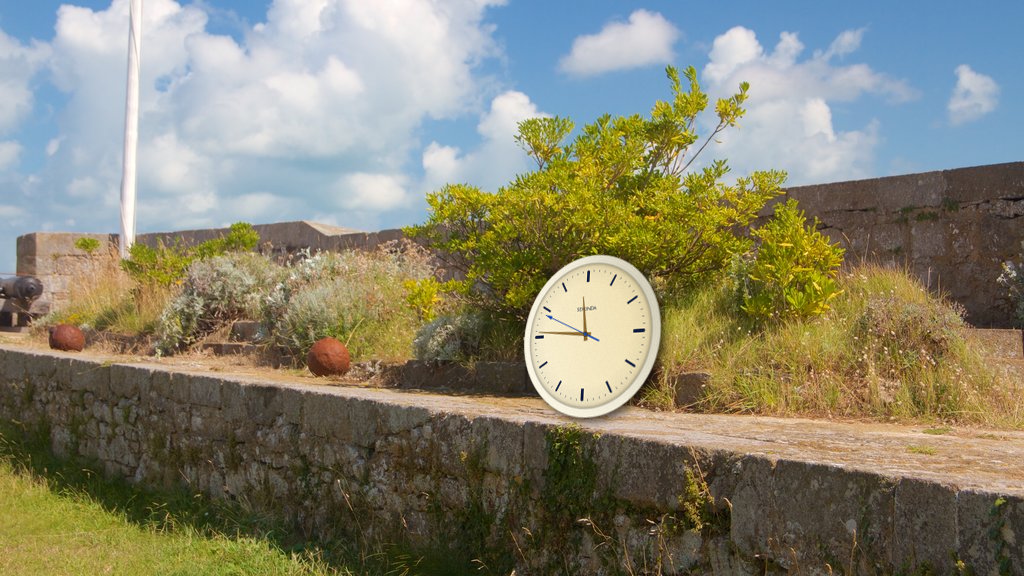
11:45:49
